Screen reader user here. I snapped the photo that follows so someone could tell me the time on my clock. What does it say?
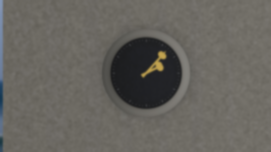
2:07
